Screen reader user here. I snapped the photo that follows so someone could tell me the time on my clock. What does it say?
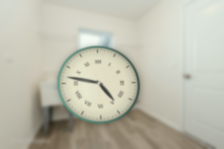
4:47
